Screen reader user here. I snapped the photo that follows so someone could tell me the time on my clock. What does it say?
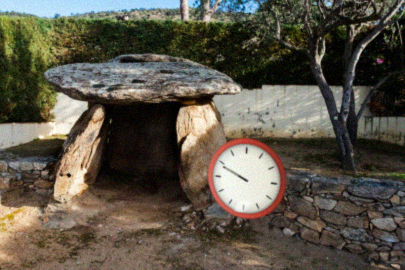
9:49
